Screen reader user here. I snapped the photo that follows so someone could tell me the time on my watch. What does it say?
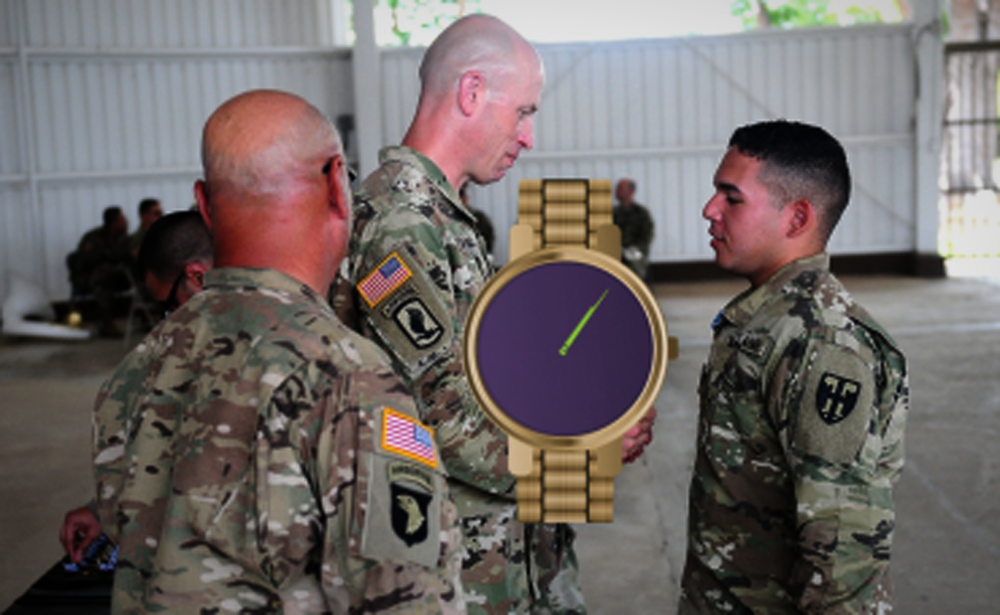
1:06
